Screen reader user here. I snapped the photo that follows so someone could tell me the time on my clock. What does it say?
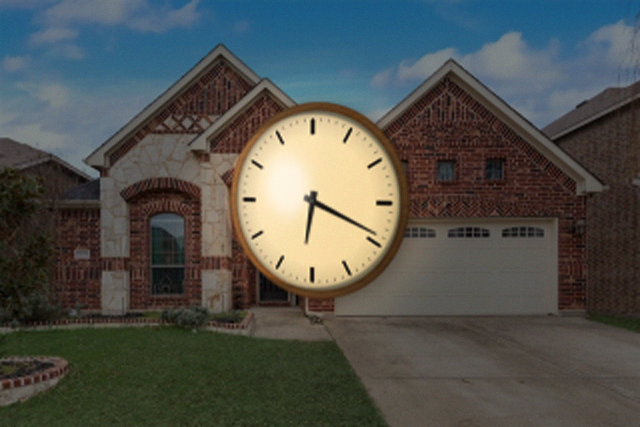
6:19
